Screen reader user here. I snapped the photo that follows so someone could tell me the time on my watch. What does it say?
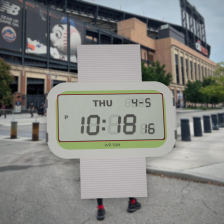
10:18:16
